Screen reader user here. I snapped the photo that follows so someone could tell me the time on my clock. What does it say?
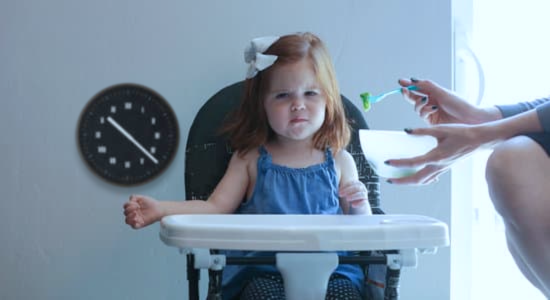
10:22
